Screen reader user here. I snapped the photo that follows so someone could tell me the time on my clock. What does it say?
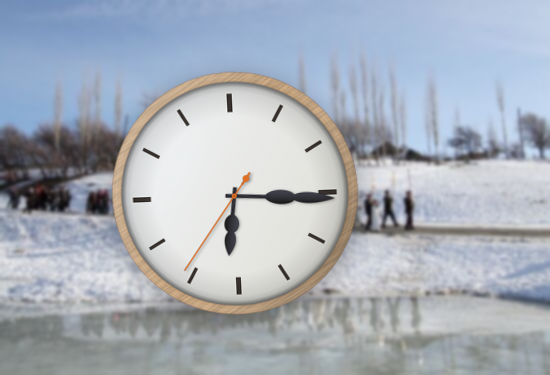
6:15:36
